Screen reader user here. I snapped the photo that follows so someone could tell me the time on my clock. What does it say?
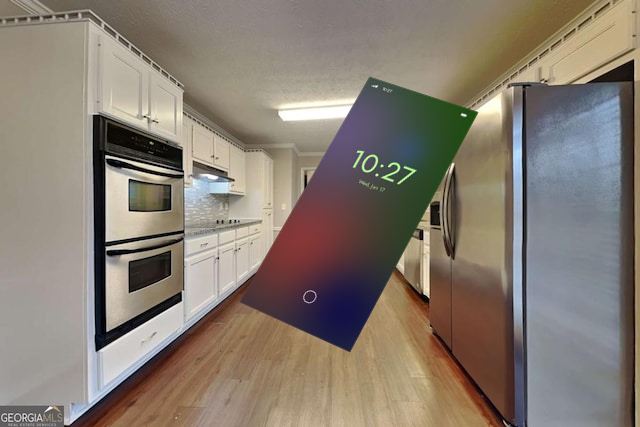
10:27
